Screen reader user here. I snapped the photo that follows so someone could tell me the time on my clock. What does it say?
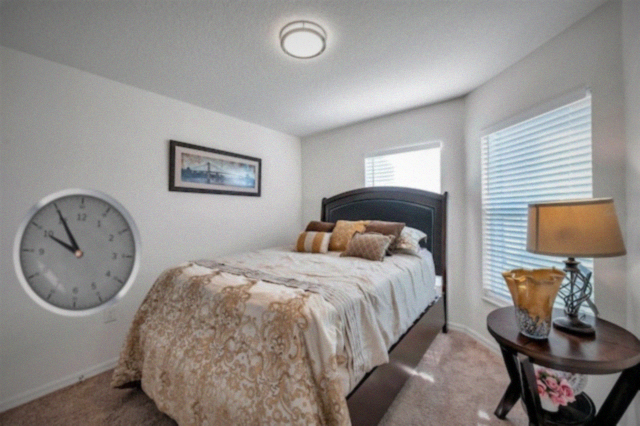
9:55
